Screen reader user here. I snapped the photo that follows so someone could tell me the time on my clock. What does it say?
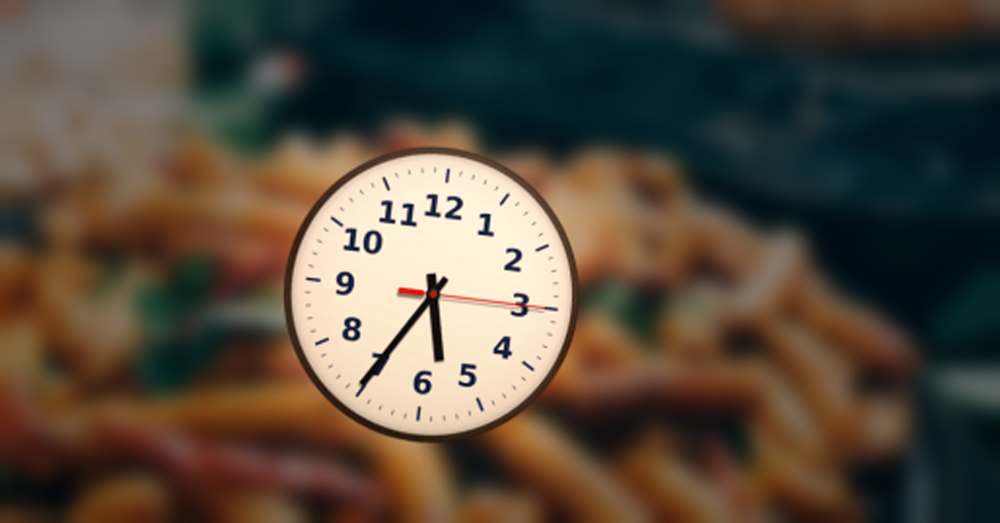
5:35:15
